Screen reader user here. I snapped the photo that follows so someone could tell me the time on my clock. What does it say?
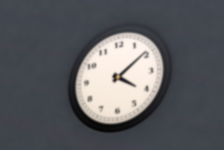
4:09
